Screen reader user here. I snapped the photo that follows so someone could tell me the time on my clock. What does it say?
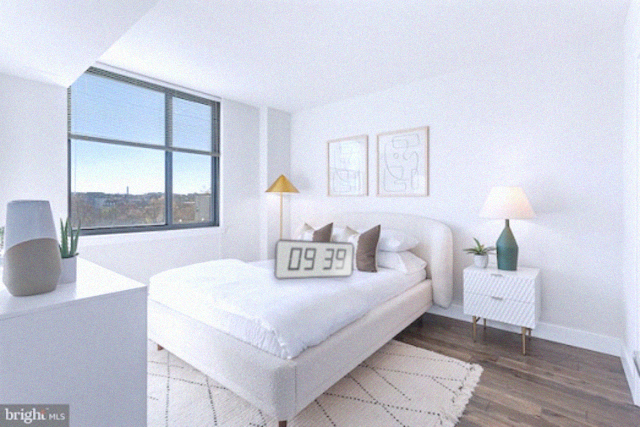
9:39
